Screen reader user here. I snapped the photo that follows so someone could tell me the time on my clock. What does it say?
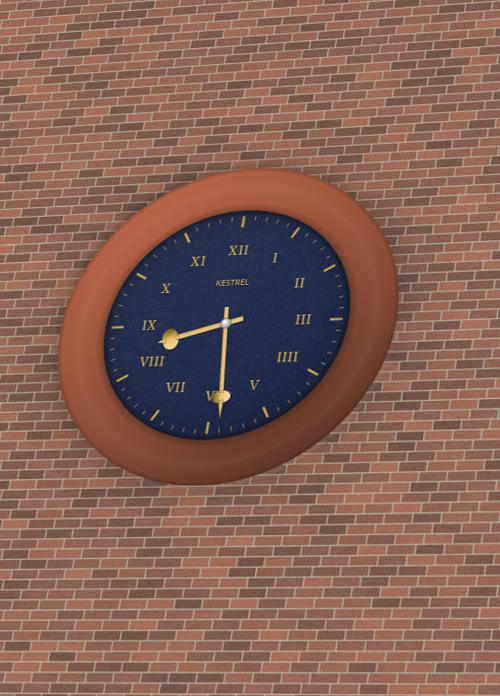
8:29
